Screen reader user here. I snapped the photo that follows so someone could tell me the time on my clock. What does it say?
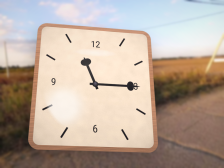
11:15
